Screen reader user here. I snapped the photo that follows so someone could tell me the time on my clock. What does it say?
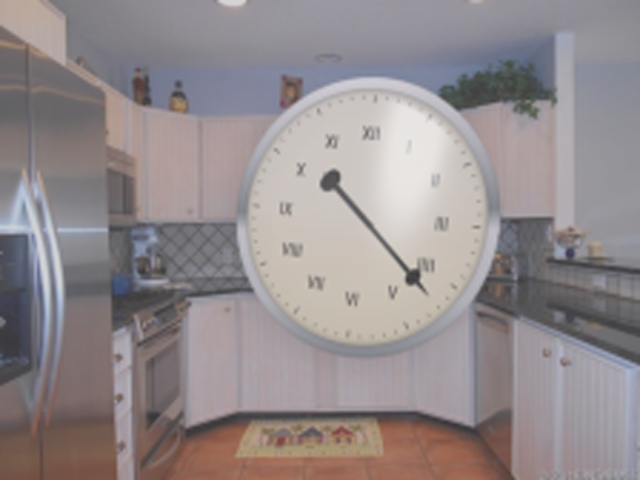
10:22
